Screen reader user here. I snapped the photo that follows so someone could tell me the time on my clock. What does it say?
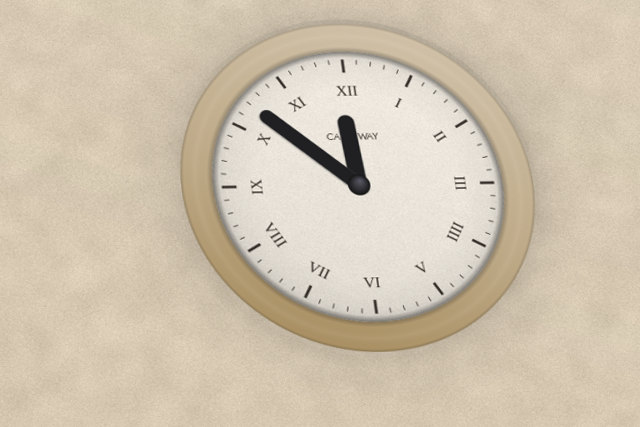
11:52
